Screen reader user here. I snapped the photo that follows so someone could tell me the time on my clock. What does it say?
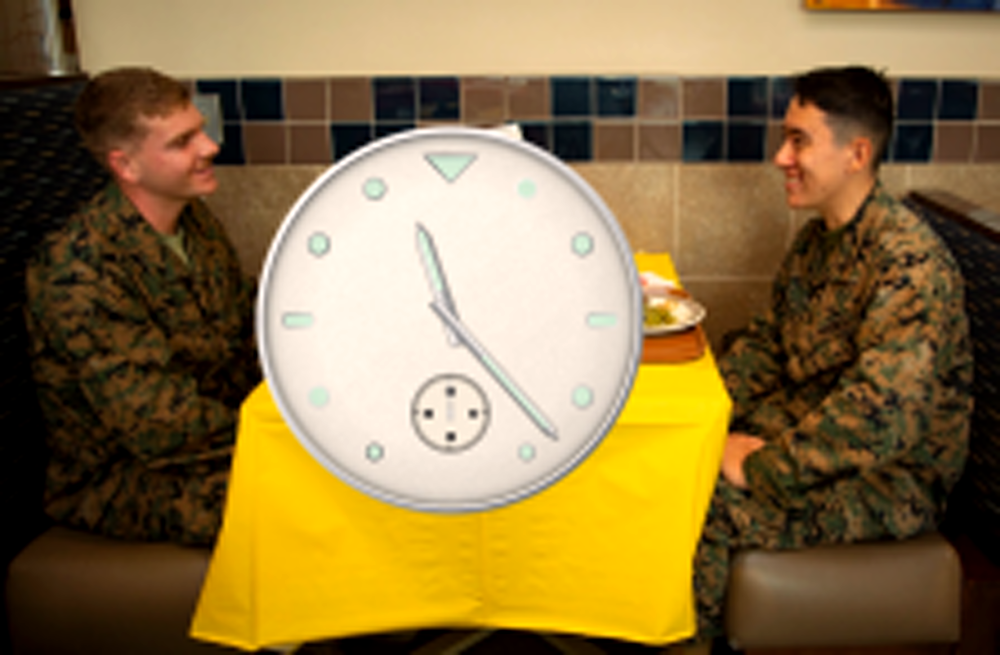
11:23
